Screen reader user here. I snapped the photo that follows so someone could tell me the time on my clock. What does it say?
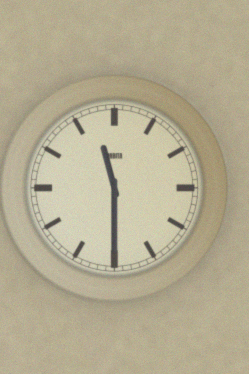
11:30
